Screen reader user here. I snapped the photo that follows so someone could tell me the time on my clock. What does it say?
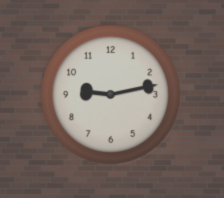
9:13
